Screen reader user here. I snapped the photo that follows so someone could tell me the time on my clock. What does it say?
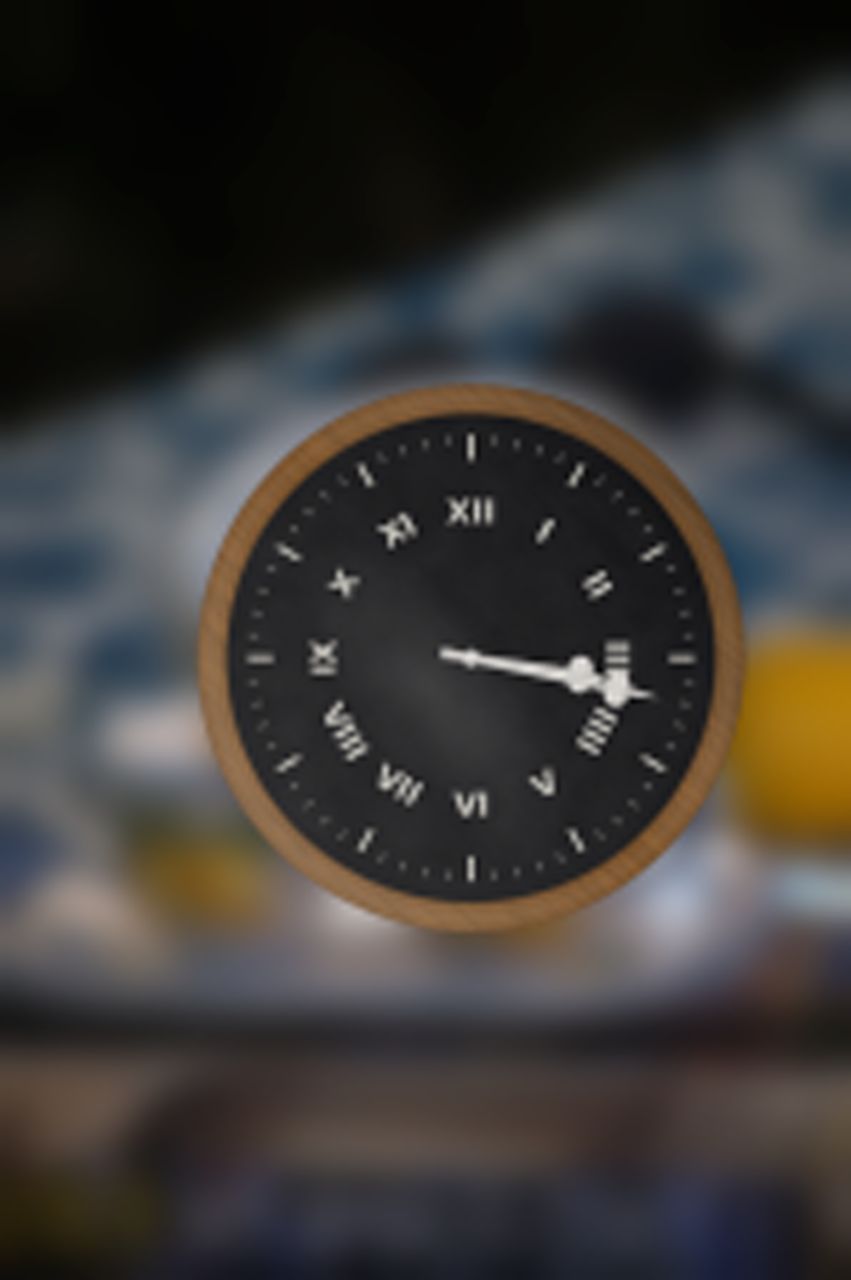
3:17
